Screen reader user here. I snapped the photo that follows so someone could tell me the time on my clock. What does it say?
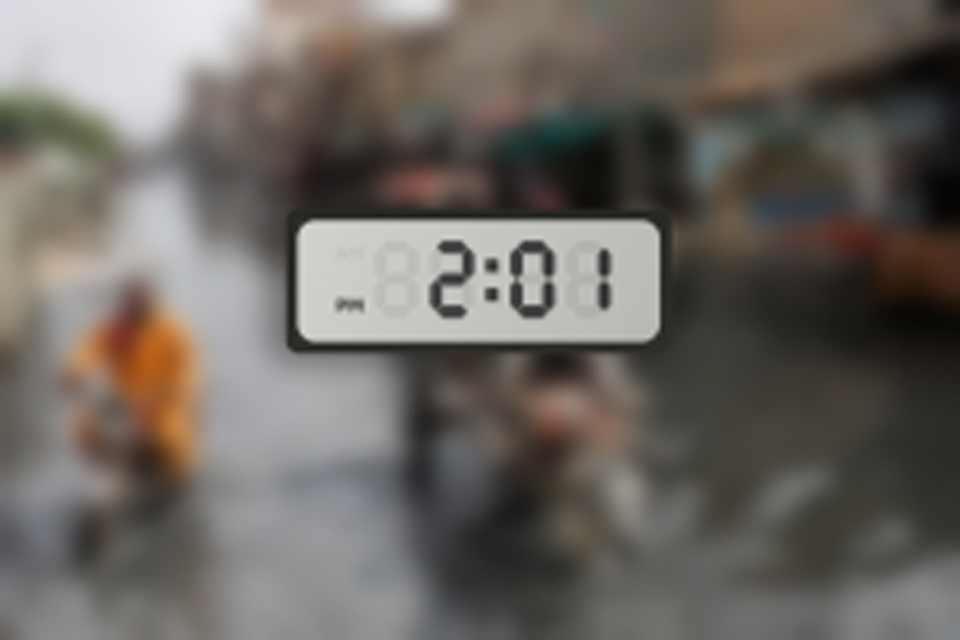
2:01
